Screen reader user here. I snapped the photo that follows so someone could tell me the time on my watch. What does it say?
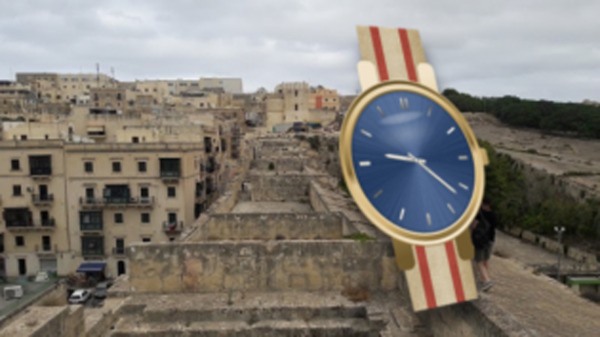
9:22
